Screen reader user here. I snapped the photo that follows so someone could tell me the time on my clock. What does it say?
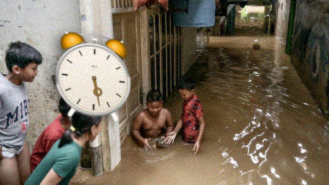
5:28
